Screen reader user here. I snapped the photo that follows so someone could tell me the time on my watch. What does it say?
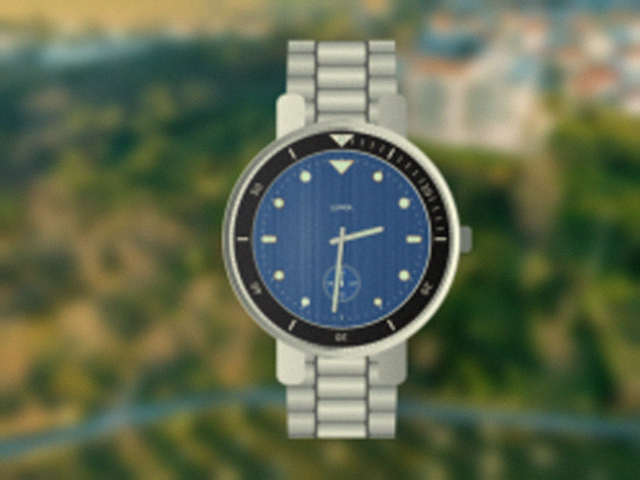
2:31
